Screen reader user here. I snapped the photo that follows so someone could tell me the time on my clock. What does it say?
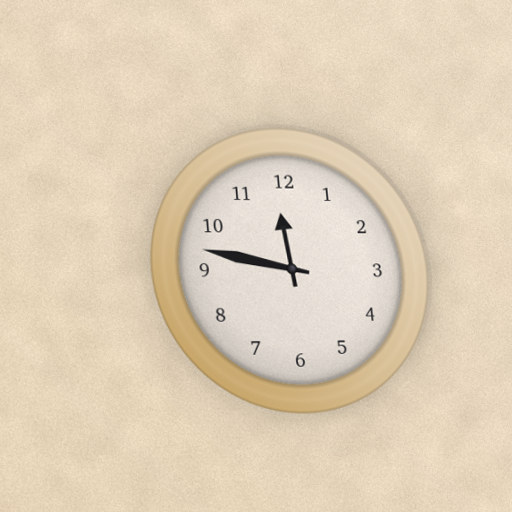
11:47
